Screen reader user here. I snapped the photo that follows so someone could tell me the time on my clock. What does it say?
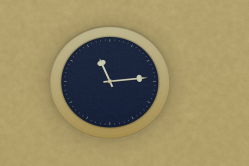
11:14
